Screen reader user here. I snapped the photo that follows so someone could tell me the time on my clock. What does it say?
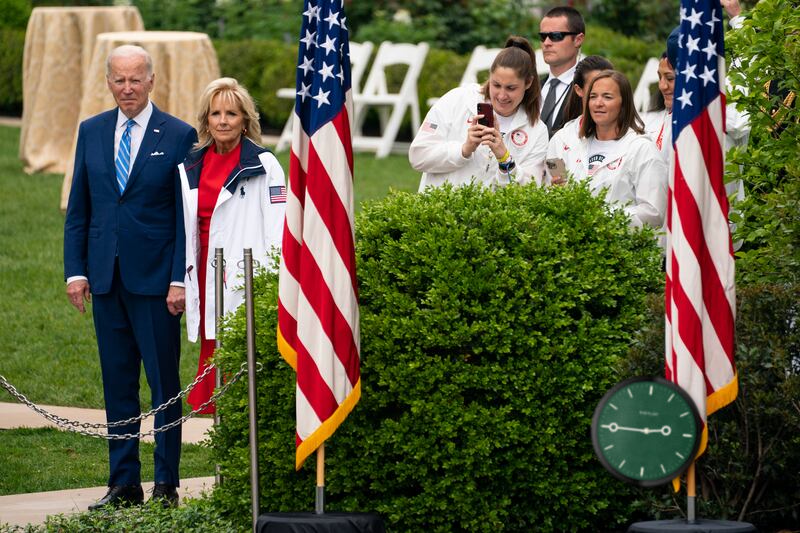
2:45
